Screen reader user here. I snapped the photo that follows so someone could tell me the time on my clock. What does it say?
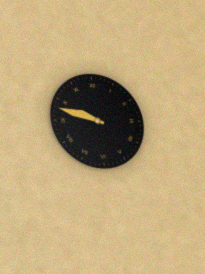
9:48
